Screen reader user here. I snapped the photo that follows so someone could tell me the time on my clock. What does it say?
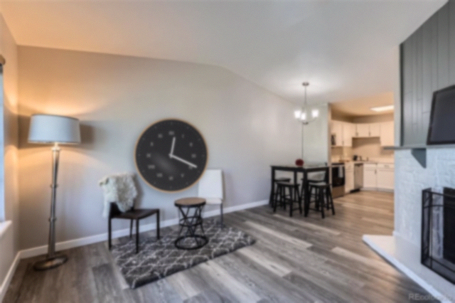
12:19
